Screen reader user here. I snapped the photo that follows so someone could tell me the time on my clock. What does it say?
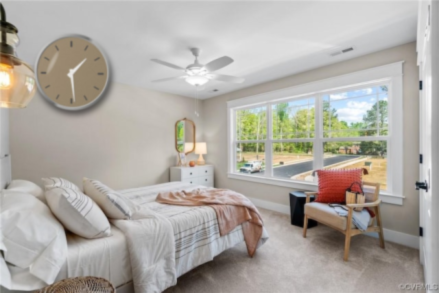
1:29
